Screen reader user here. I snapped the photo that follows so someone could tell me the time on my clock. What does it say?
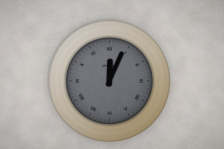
12:04
